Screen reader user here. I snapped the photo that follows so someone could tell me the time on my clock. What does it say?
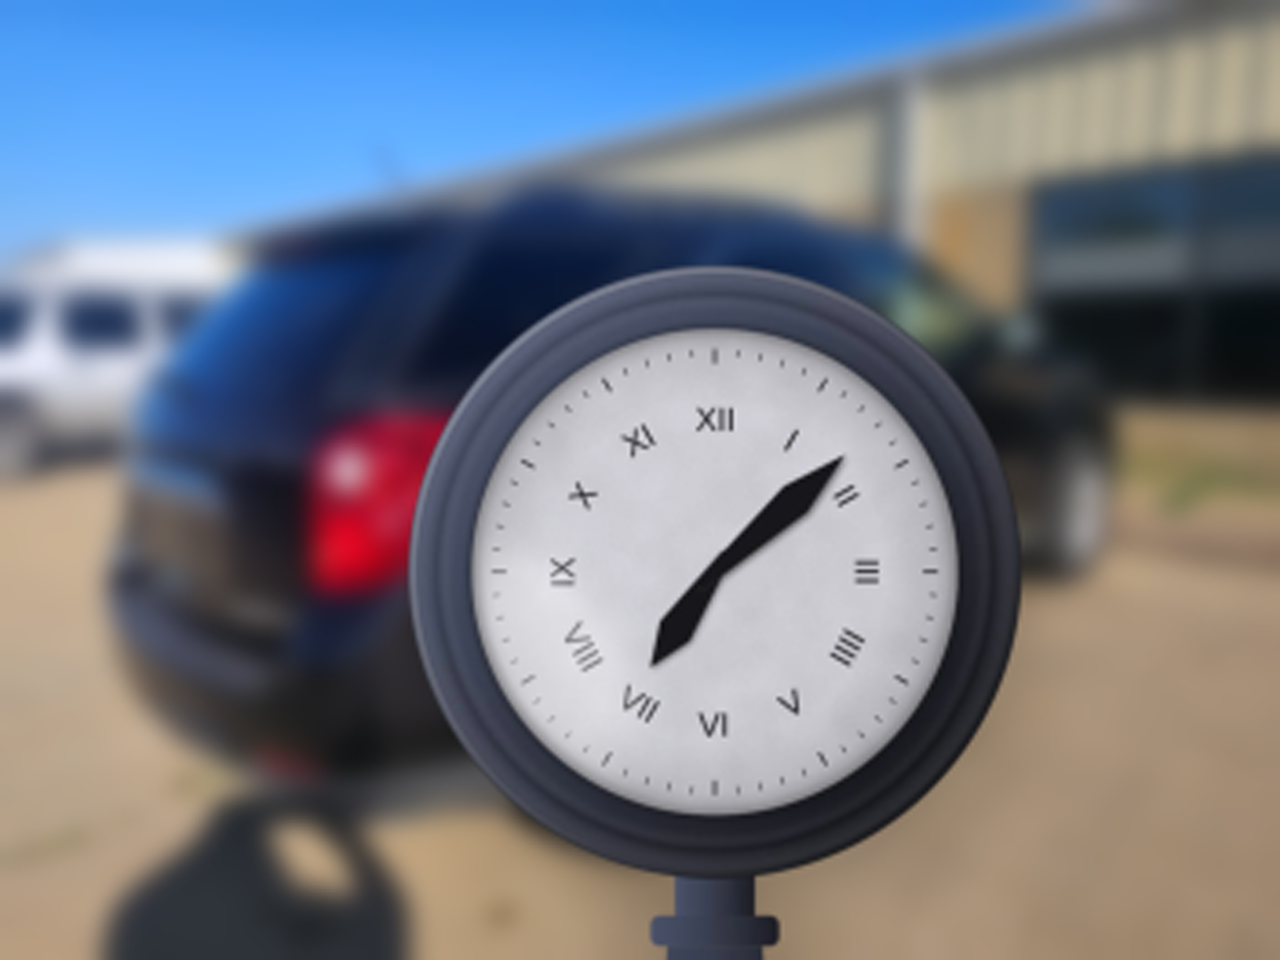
7:08
